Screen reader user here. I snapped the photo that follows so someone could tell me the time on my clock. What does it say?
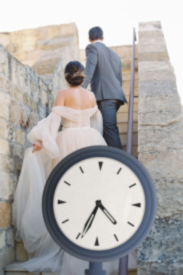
4:34
